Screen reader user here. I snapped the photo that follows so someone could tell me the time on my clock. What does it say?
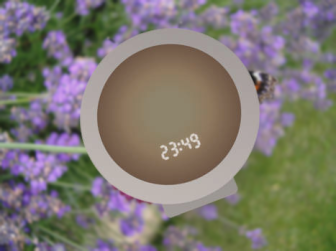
23:49
